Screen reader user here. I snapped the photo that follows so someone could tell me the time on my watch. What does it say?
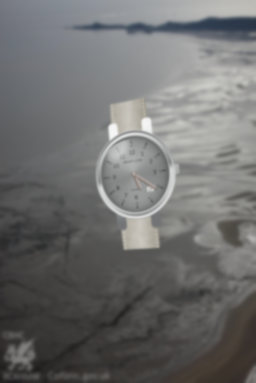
5:21
